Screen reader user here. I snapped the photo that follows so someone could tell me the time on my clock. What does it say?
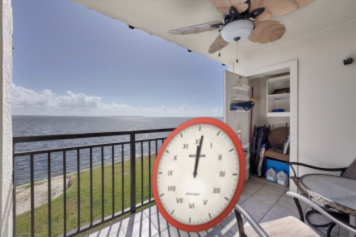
12:01
